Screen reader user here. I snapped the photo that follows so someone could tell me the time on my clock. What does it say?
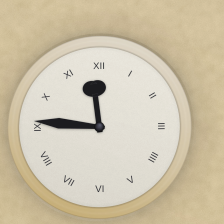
11:46
